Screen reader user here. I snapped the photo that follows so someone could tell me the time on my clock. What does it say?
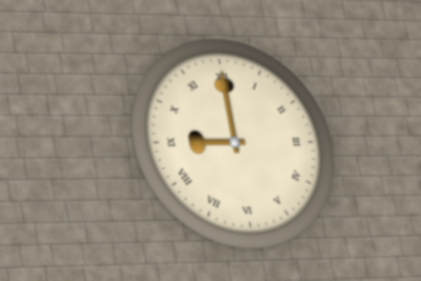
9:00
